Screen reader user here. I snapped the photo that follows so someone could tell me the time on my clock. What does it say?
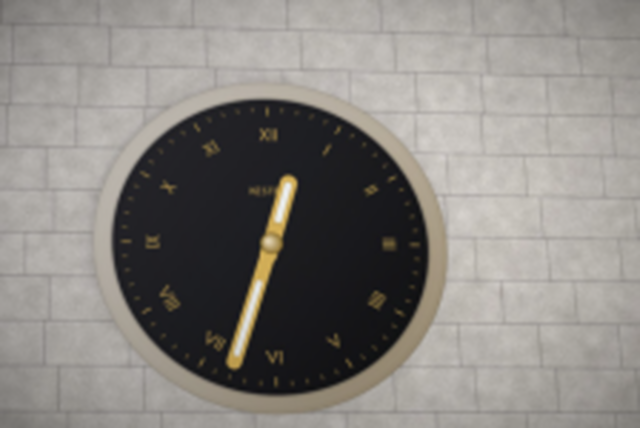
12:33
